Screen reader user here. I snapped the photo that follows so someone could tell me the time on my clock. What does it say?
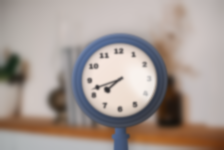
7:42
